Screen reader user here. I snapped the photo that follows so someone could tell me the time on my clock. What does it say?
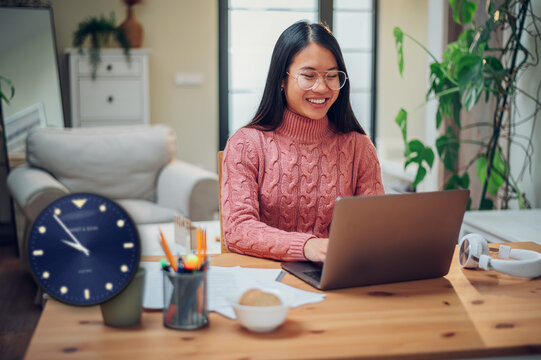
9:54
